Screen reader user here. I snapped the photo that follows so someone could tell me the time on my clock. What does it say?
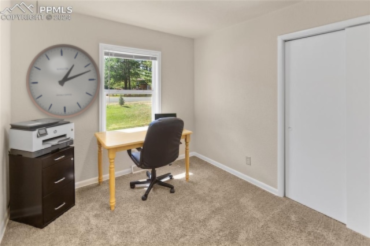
1:12
